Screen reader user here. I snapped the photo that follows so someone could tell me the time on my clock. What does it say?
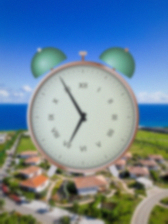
6:55
